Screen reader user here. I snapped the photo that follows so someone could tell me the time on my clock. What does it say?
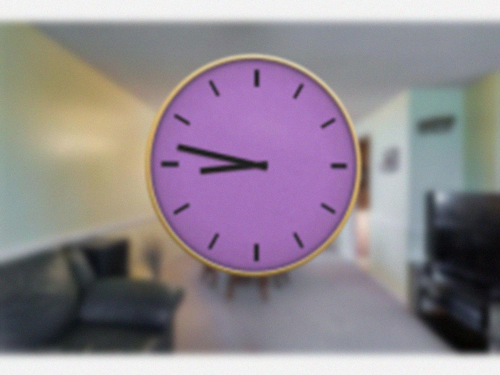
8:47
